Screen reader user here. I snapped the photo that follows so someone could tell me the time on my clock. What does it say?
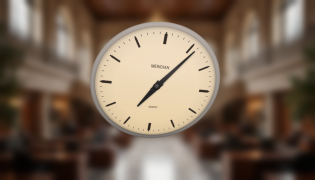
7:06
